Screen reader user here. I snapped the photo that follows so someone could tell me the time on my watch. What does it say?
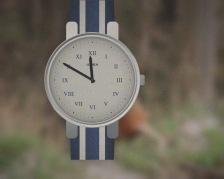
11:50
